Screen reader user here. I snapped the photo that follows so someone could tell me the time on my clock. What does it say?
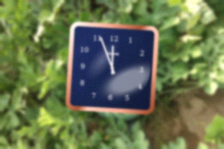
11:56
